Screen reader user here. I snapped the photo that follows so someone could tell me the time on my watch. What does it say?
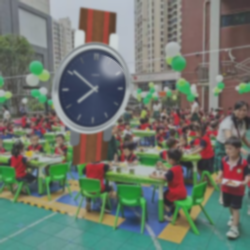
7:51
